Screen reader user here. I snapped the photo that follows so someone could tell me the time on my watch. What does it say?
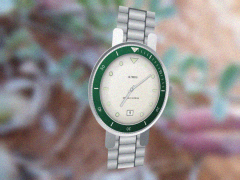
7:09
